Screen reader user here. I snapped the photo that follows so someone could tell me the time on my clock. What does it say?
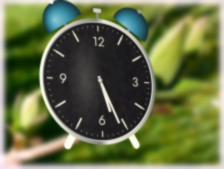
5:26
